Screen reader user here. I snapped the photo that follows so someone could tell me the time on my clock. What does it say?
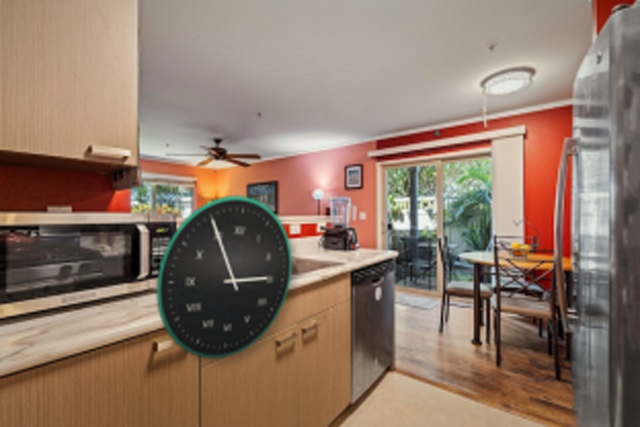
2:55
